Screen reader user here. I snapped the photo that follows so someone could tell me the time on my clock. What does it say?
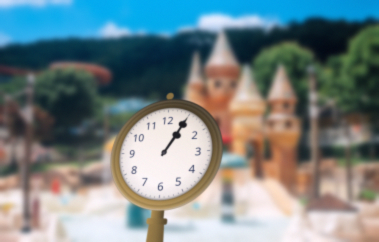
1:05
